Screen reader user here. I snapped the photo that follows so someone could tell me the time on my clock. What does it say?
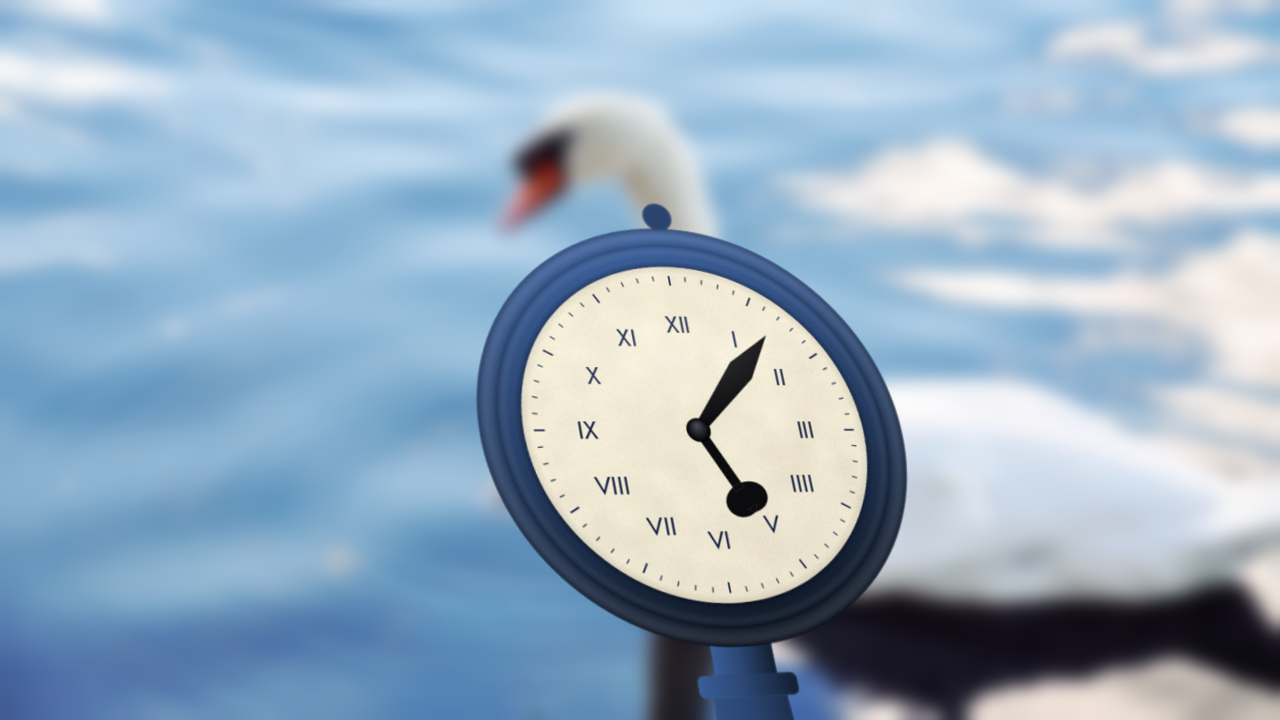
5:07
